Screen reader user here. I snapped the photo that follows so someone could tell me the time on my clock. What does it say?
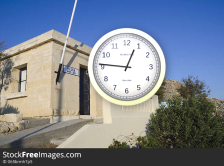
12:46
